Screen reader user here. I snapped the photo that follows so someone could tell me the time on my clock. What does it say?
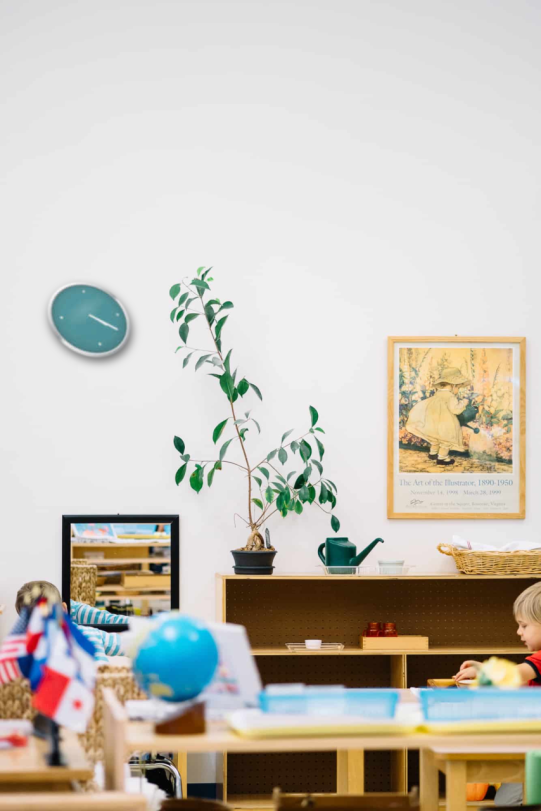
4:21
